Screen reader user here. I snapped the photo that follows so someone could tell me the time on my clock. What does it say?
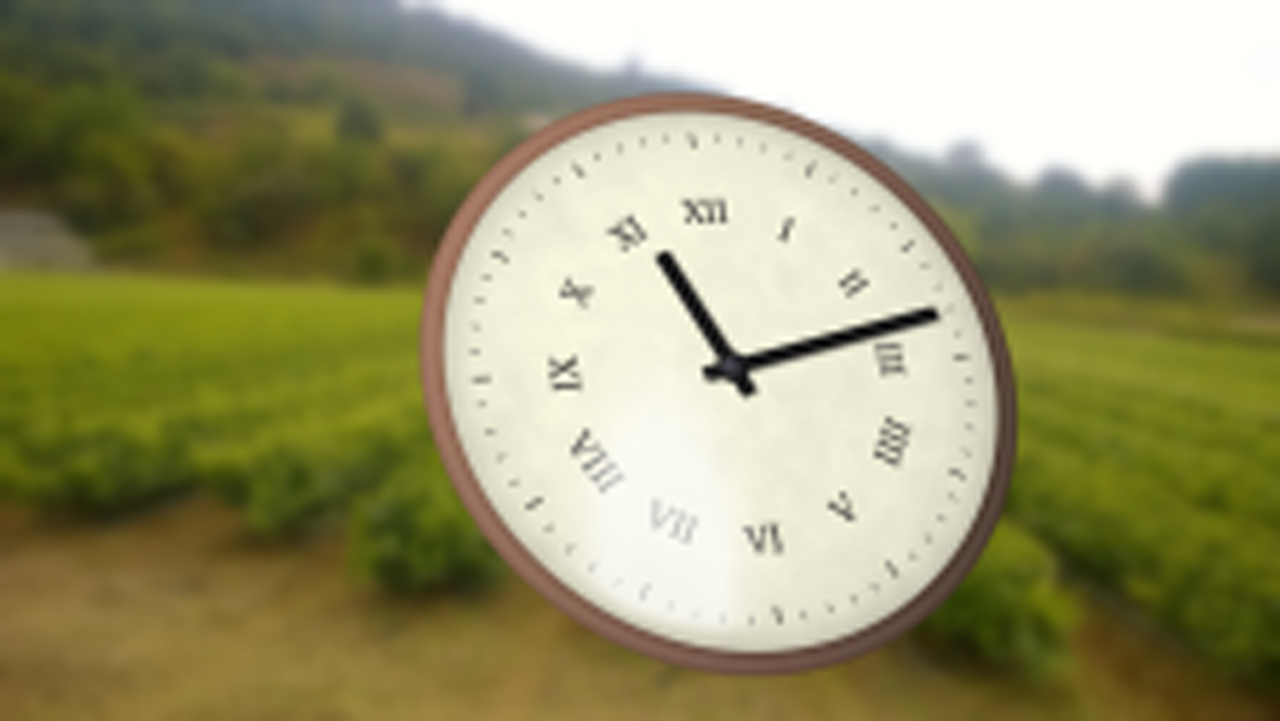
11:13
